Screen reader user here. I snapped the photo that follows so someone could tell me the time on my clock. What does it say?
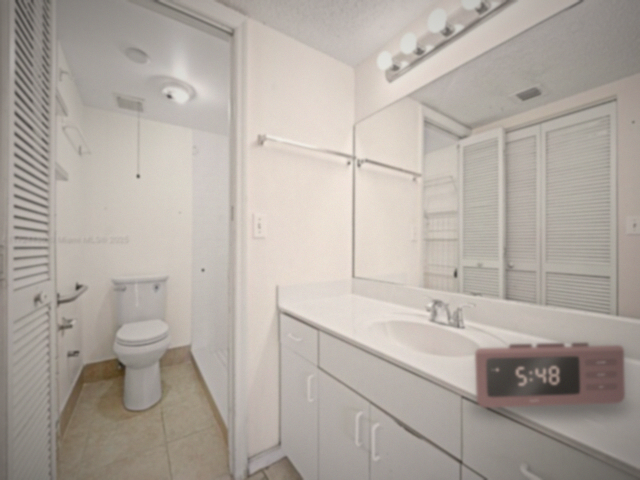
5:48
